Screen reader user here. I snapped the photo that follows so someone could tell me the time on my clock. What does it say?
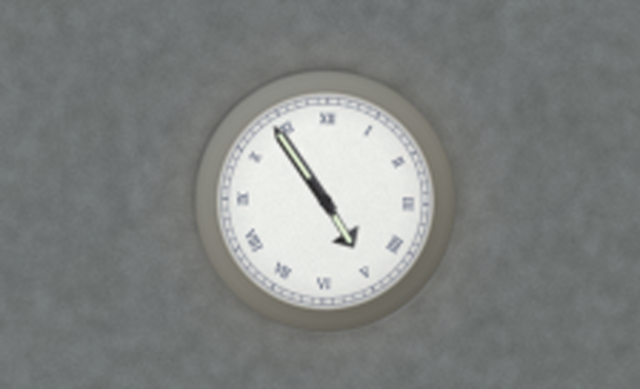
4:54
